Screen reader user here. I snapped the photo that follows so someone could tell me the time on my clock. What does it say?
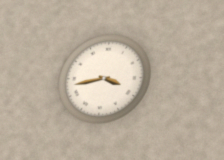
3:43
